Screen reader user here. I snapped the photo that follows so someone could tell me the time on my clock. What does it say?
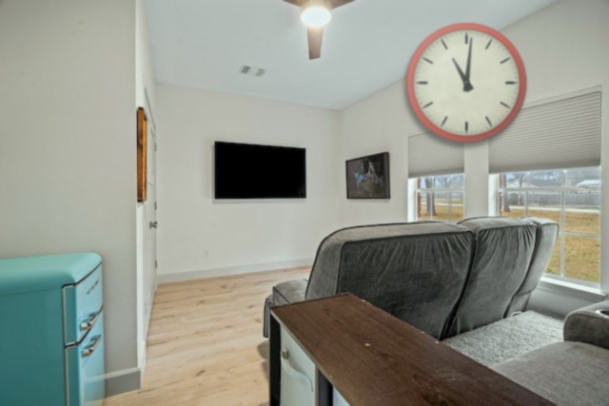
11:01
